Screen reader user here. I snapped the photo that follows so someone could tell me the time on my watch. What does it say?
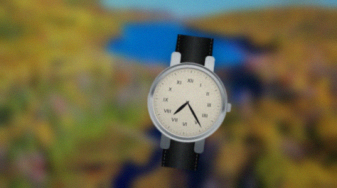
7:24
